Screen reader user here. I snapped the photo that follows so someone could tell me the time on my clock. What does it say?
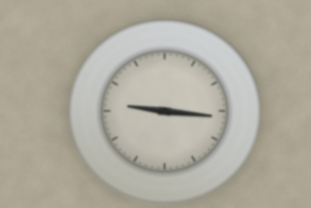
9:16
